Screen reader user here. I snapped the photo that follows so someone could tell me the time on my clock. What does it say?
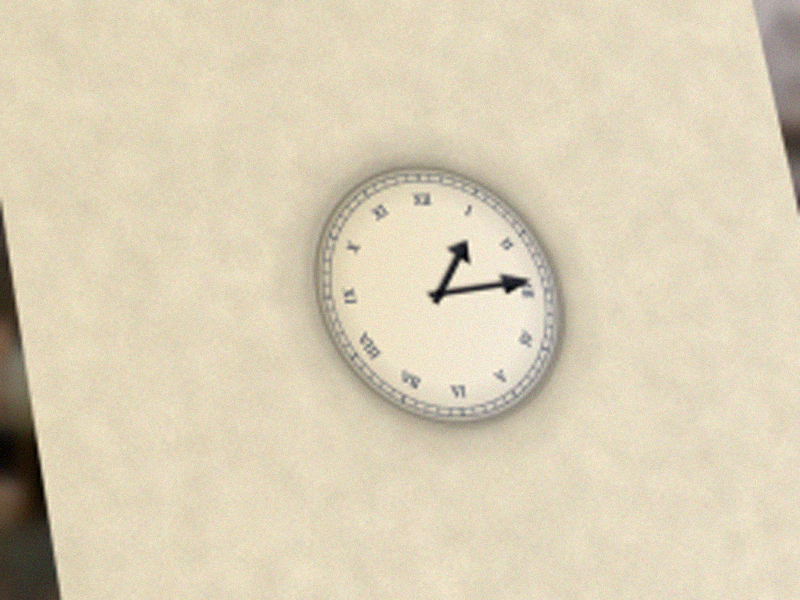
1:14
